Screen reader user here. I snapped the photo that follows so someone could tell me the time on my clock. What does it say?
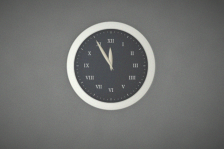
11:55
